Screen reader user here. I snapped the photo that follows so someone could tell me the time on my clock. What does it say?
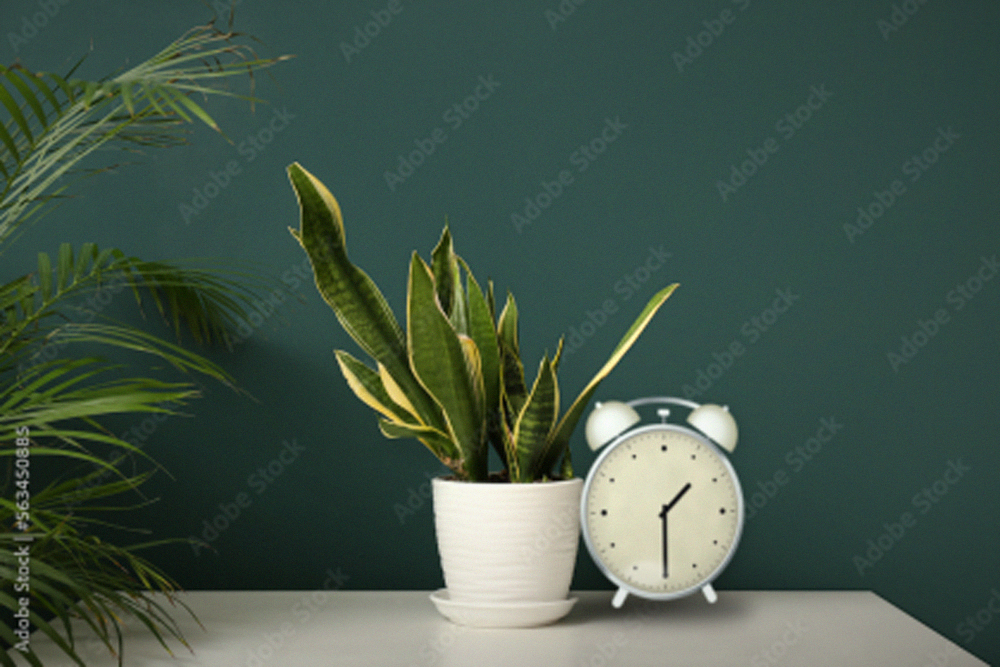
1:30
